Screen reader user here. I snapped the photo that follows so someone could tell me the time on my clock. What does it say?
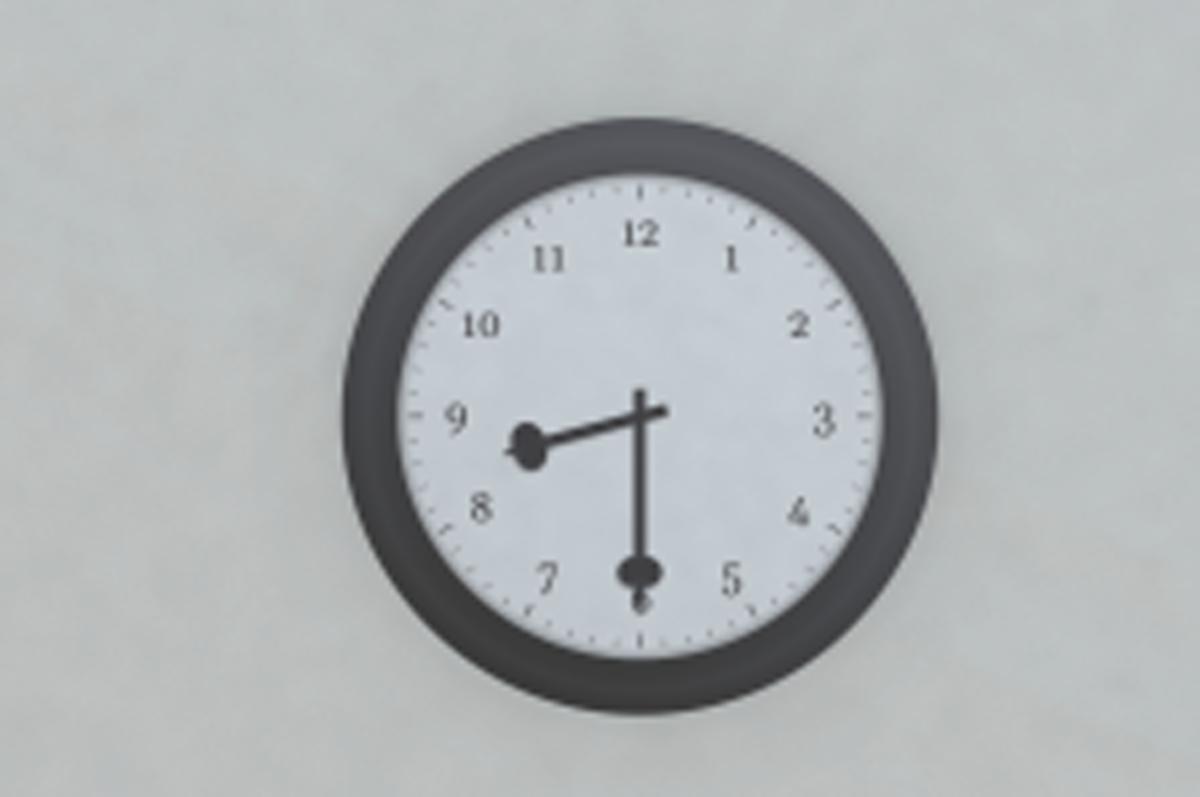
8:30
